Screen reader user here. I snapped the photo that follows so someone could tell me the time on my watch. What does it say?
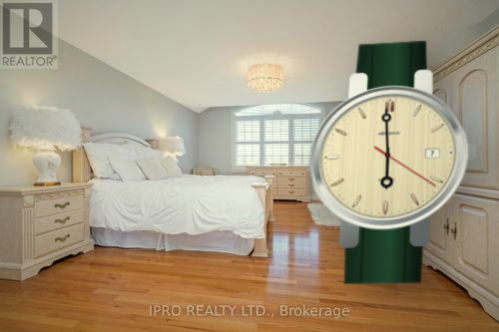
5:59:21
